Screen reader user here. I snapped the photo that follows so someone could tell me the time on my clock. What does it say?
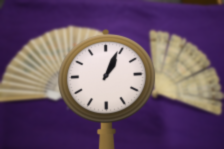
1:04
